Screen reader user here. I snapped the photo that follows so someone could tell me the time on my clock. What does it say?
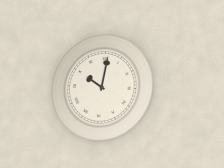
10:01
